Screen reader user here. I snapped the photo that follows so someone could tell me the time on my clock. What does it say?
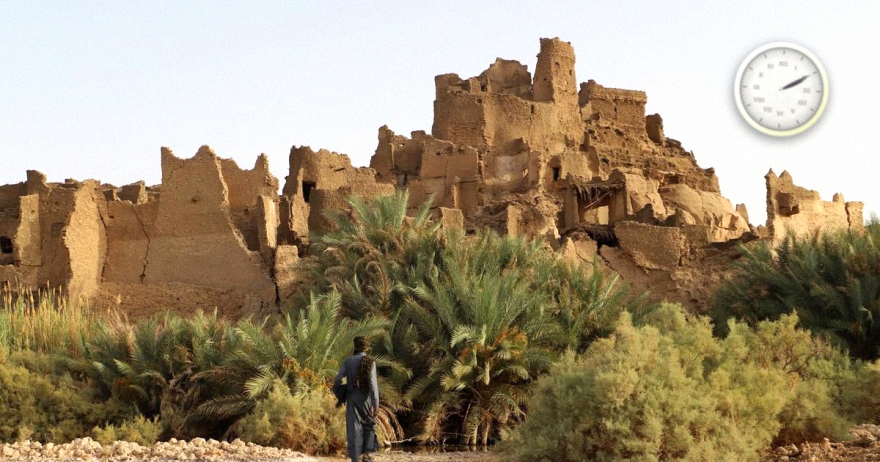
2:10
